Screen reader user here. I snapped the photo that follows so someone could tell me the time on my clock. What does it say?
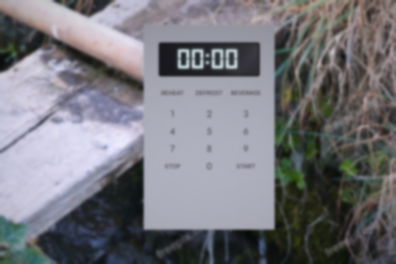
0:00
